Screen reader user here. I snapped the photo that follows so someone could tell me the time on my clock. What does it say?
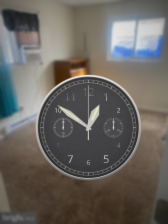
12:51
